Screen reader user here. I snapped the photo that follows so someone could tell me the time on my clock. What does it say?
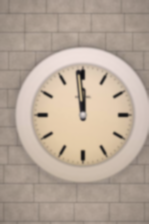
11:59
